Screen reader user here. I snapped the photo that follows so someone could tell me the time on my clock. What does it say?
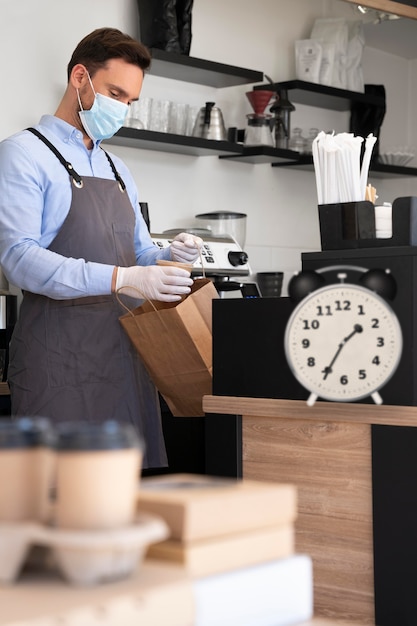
1:35
